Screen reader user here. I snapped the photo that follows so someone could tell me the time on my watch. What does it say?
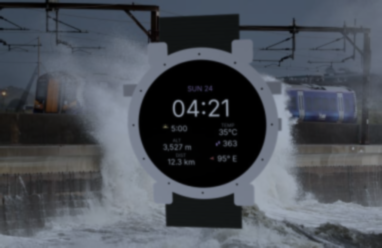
4:21
